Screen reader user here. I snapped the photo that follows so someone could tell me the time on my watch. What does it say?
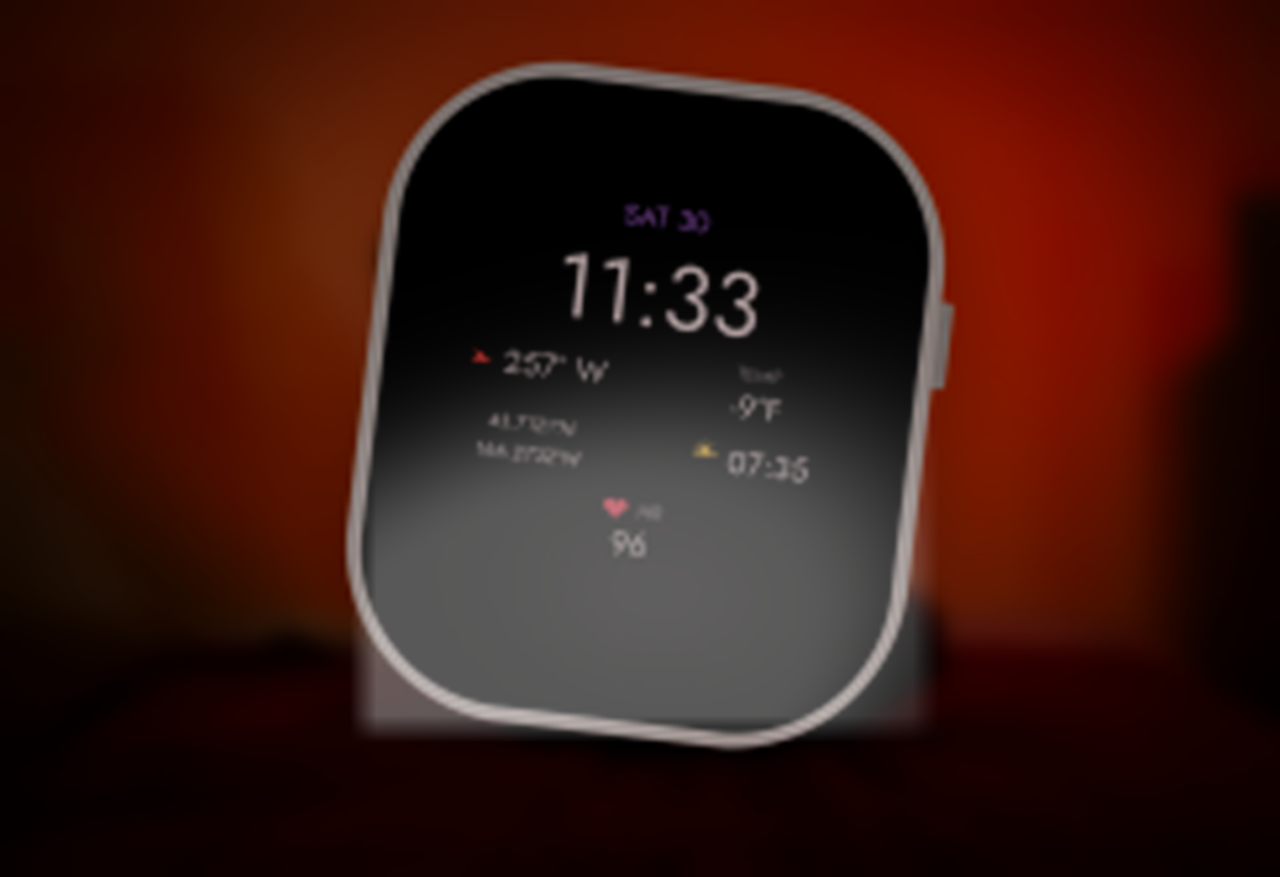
11:33
